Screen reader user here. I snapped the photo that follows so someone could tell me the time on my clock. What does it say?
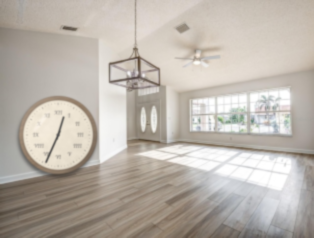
12:34
